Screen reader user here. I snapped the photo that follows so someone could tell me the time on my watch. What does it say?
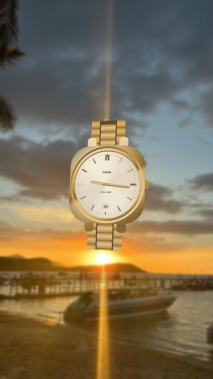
9:16
